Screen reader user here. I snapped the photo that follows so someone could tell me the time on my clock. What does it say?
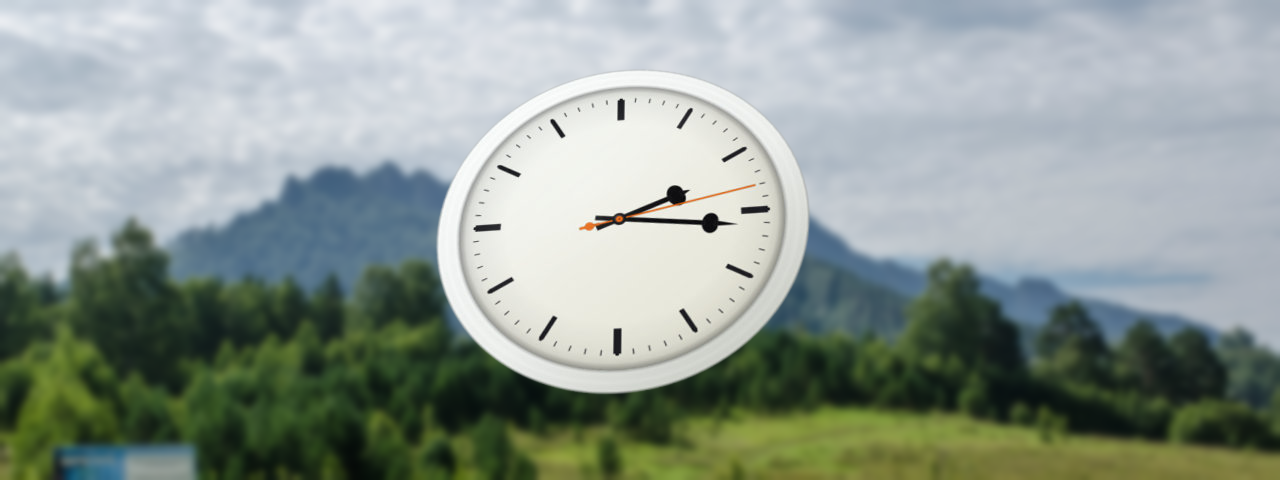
2:16:13
